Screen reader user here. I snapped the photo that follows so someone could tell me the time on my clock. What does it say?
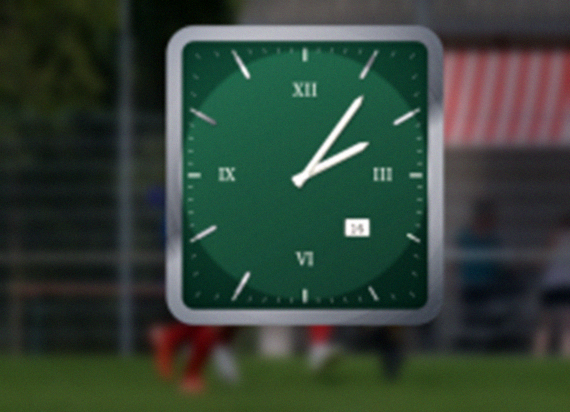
2:06
